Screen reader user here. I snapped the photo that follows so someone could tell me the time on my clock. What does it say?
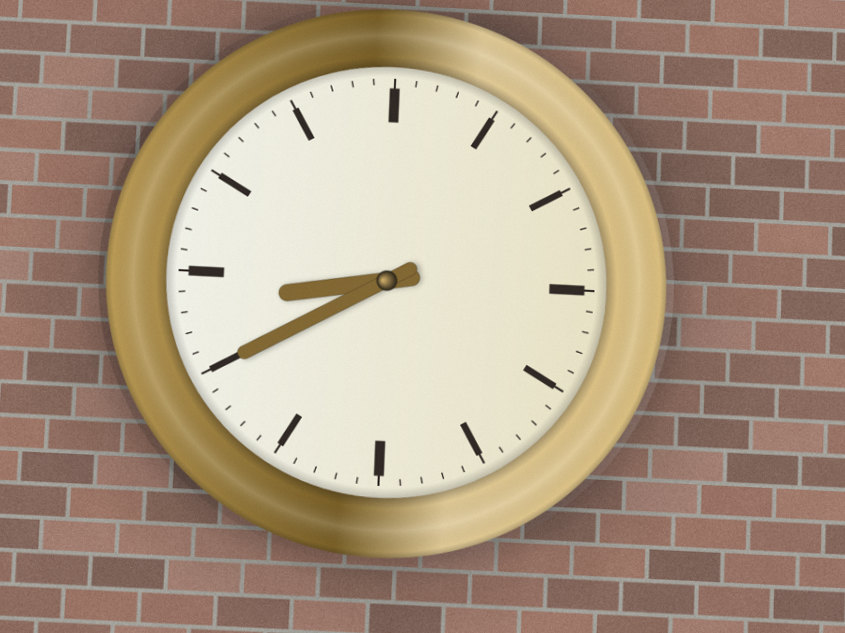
8:40
